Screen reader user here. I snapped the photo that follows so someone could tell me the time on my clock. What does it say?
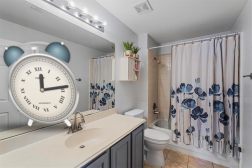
12:14
